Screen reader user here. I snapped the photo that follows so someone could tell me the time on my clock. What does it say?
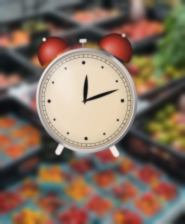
12:12
